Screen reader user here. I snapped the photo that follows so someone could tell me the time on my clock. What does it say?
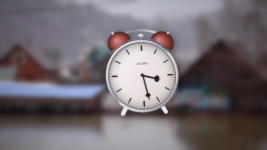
3:28
